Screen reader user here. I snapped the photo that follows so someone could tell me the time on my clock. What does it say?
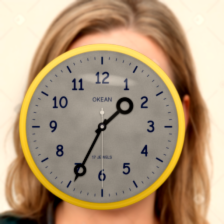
1:34:30
